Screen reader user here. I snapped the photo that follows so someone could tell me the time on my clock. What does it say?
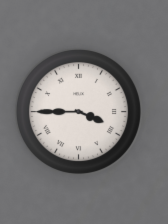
3:45
